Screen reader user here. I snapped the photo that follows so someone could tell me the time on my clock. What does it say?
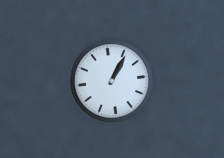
1:06
